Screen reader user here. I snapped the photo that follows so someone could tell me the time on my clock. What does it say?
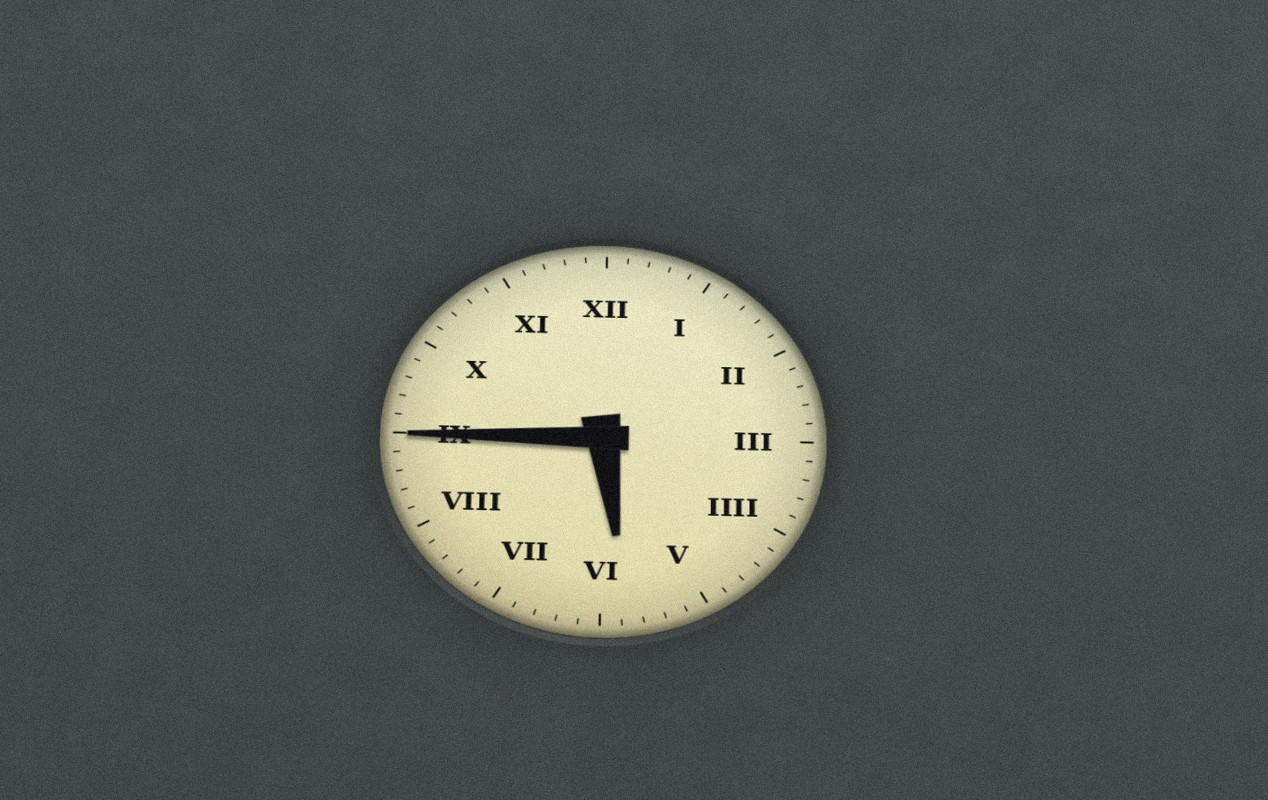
5:45
